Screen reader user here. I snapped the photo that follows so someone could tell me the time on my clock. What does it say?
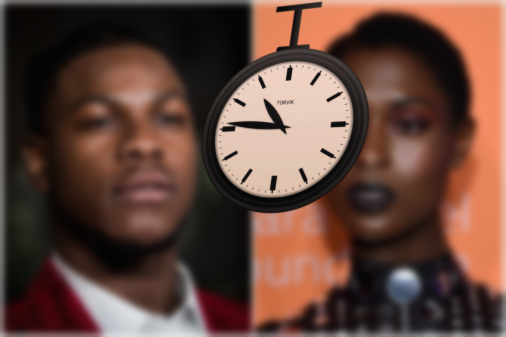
10:46
